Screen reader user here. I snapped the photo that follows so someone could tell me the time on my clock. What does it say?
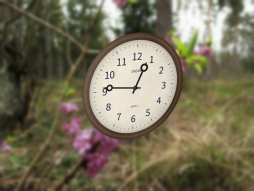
12:46
